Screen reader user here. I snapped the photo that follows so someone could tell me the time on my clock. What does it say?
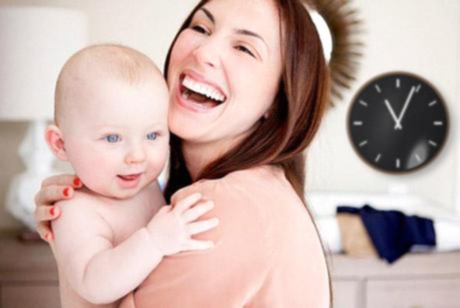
11:04
